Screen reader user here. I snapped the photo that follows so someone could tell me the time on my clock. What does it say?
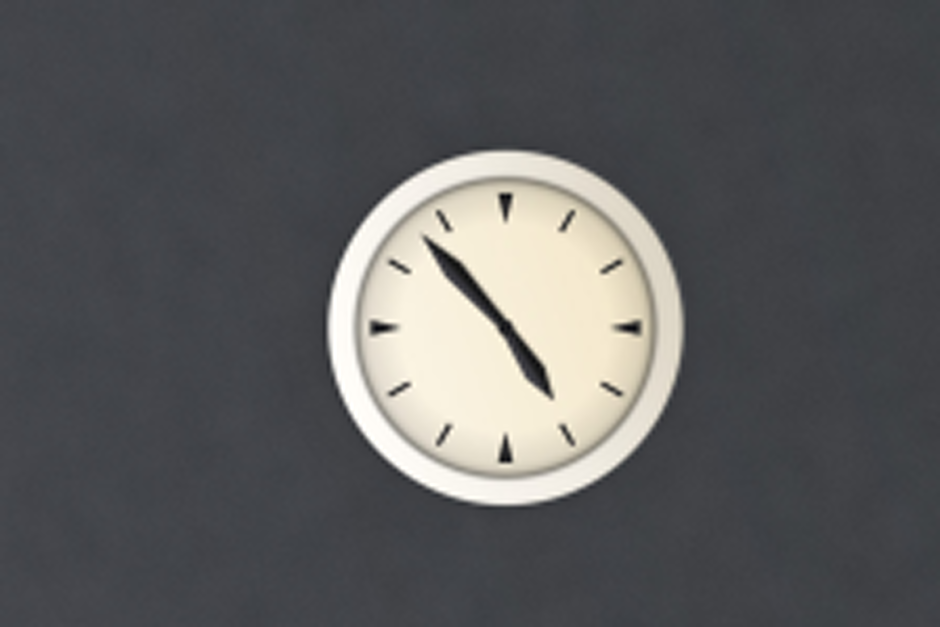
4:53
